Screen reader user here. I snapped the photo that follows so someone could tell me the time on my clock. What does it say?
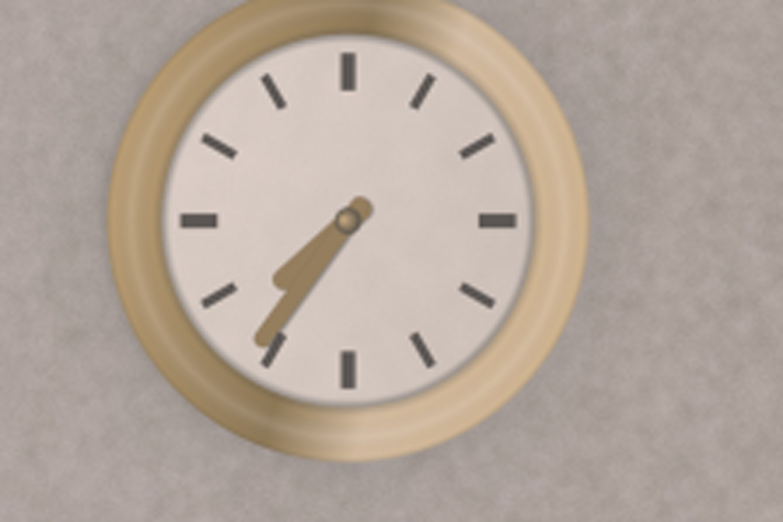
7:36
